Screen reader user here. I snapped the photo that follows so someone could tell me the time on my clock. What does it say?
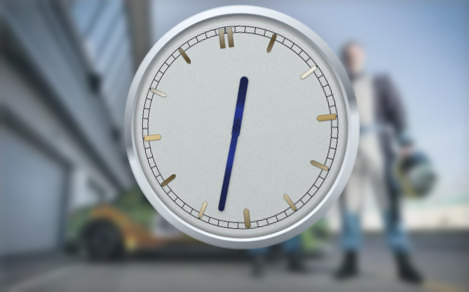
12:33
